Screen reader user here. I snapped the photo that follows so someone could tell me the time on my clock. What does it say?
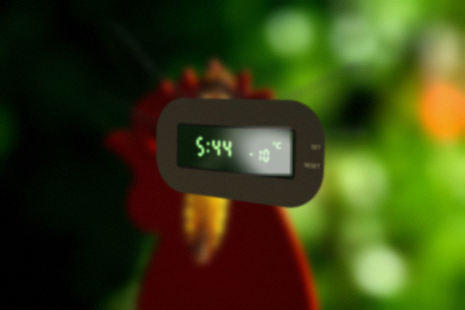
5:44
